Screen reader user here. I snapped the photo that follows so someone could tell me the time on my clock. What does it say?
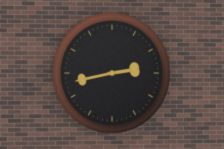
2:43
